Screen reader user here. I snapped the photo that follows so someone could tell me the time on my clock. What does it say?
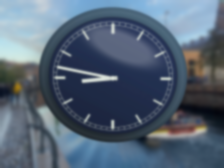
8:47
